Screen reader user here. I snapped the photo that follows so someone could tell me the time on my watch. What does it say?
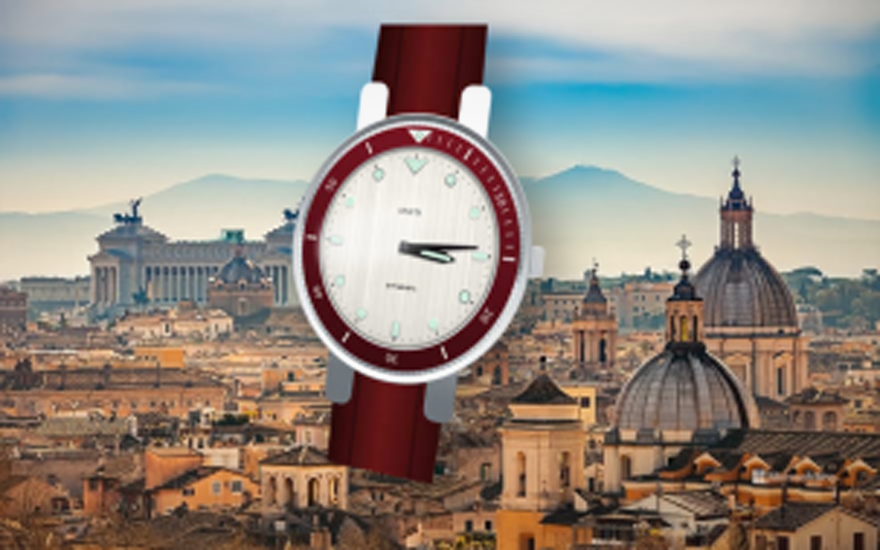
3:14
